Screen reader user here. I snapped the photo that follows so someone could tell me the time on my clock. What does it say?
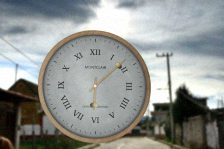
6:08
